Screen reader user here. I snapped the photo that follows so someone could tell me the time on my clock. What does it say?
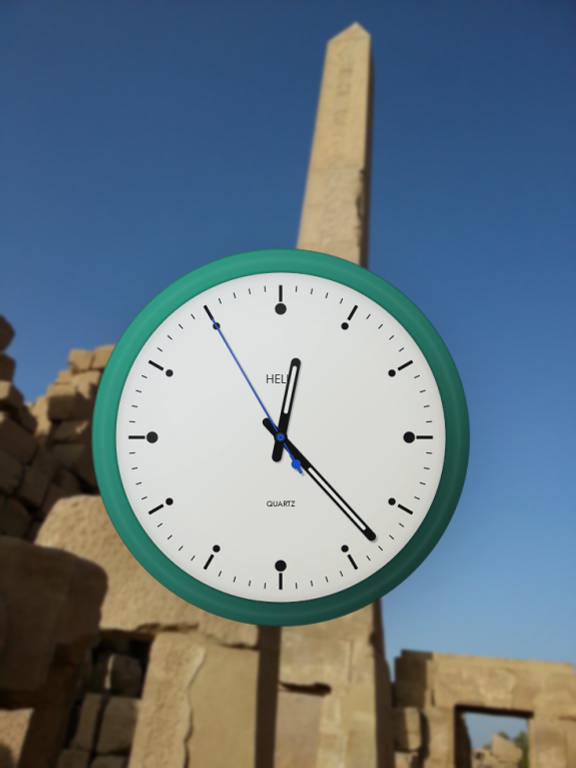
12:22:55
